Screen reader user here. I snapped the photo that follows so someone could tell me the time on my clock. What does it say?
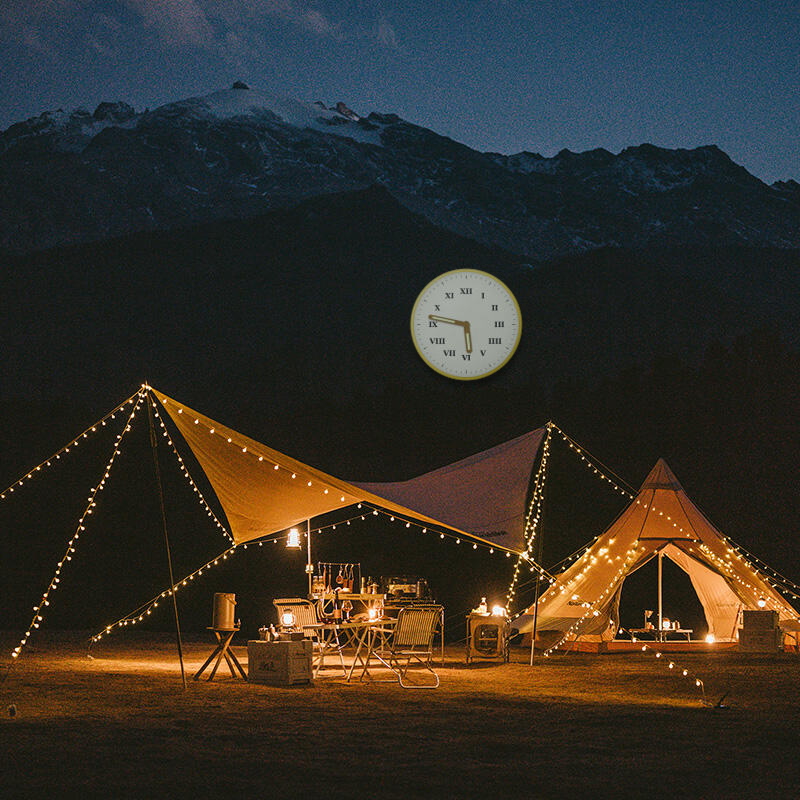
5:47
